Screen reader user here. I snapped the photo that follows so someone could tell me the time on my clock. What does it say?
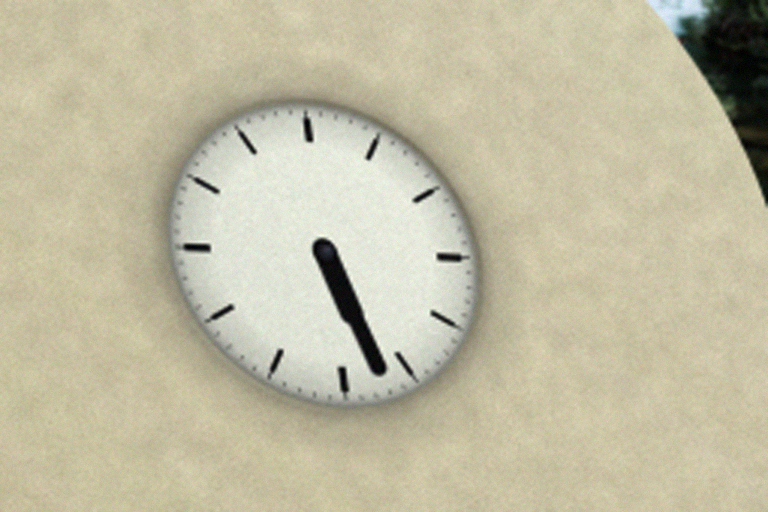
5:27
